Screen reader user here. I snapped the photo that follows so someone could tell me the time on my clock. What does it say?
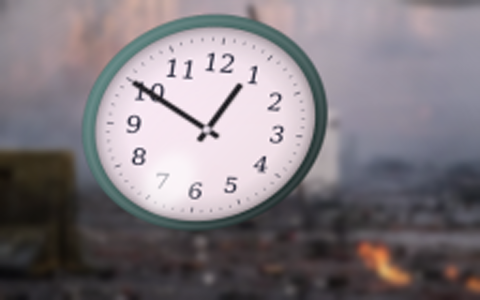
12:50
